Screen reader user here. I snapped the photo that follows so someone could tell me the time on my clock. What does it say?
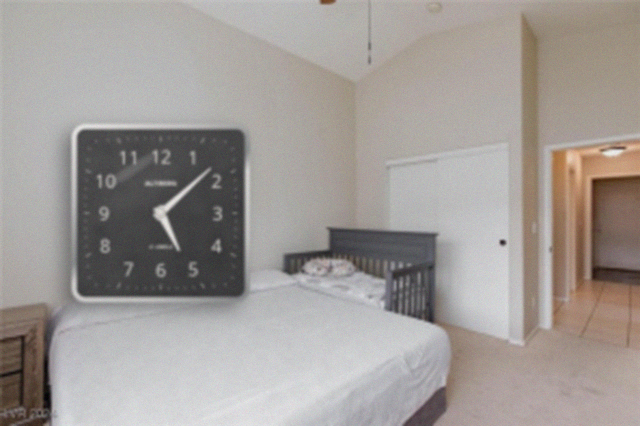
5:08
